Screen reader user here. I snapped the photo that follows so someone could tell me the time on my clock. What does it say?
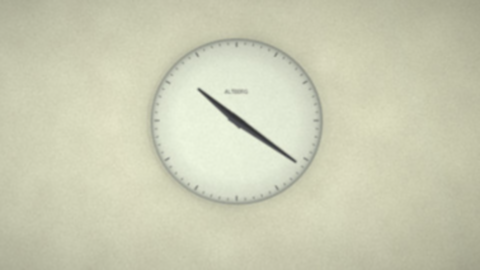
10:21
